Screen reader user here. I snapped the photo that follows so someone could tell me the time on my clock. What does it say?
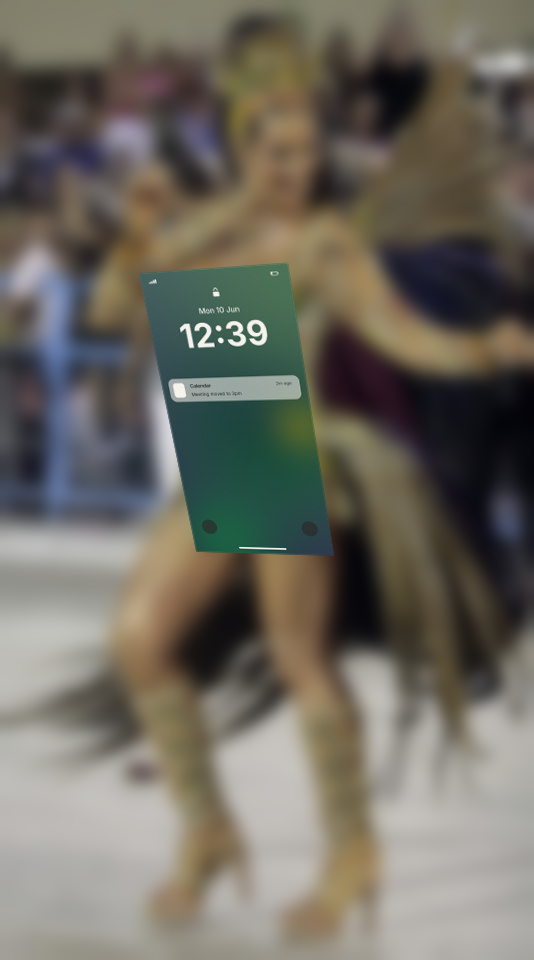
12:39
